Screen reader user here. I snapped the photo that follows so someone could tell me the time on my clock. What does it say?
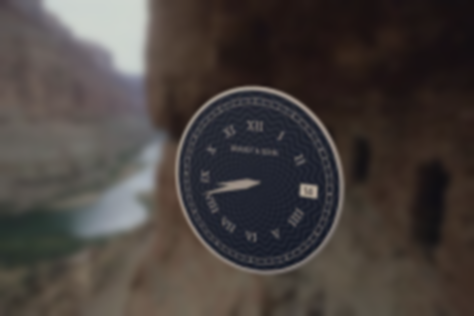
8:42
